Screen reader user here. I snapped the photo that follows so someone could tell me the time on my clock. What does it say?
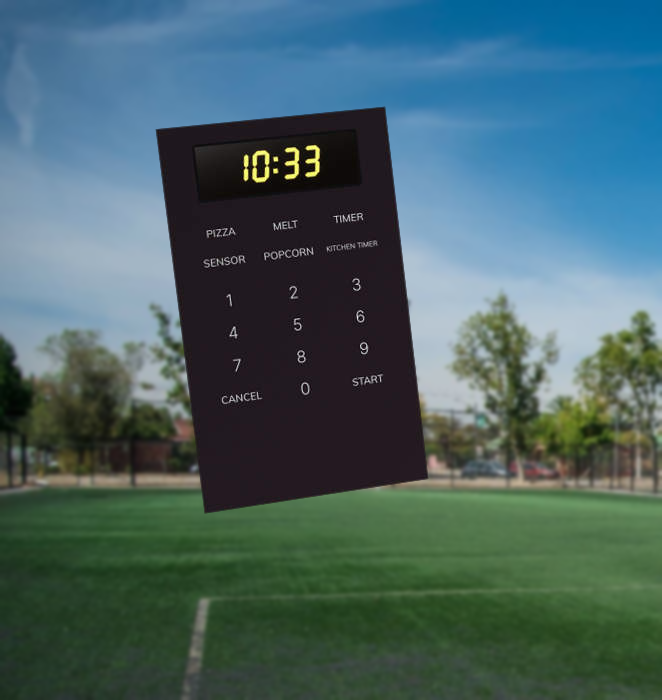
10:33
